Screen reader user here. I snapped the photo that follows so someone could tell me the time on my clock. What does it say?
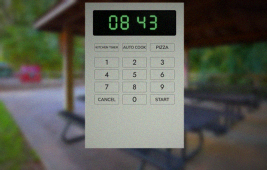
8:43
